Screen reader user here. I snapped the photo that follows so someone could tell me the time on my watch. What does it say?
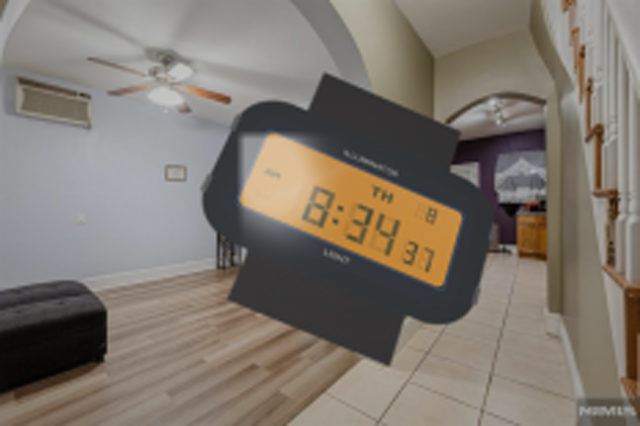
8:34:37
